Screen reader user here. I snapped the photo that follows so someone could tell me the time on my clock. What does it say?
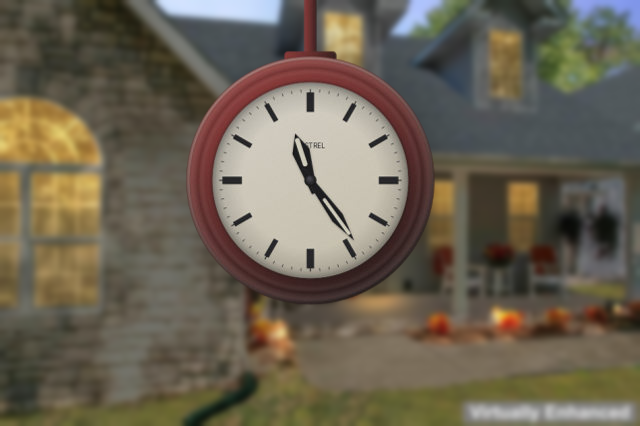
11:24
